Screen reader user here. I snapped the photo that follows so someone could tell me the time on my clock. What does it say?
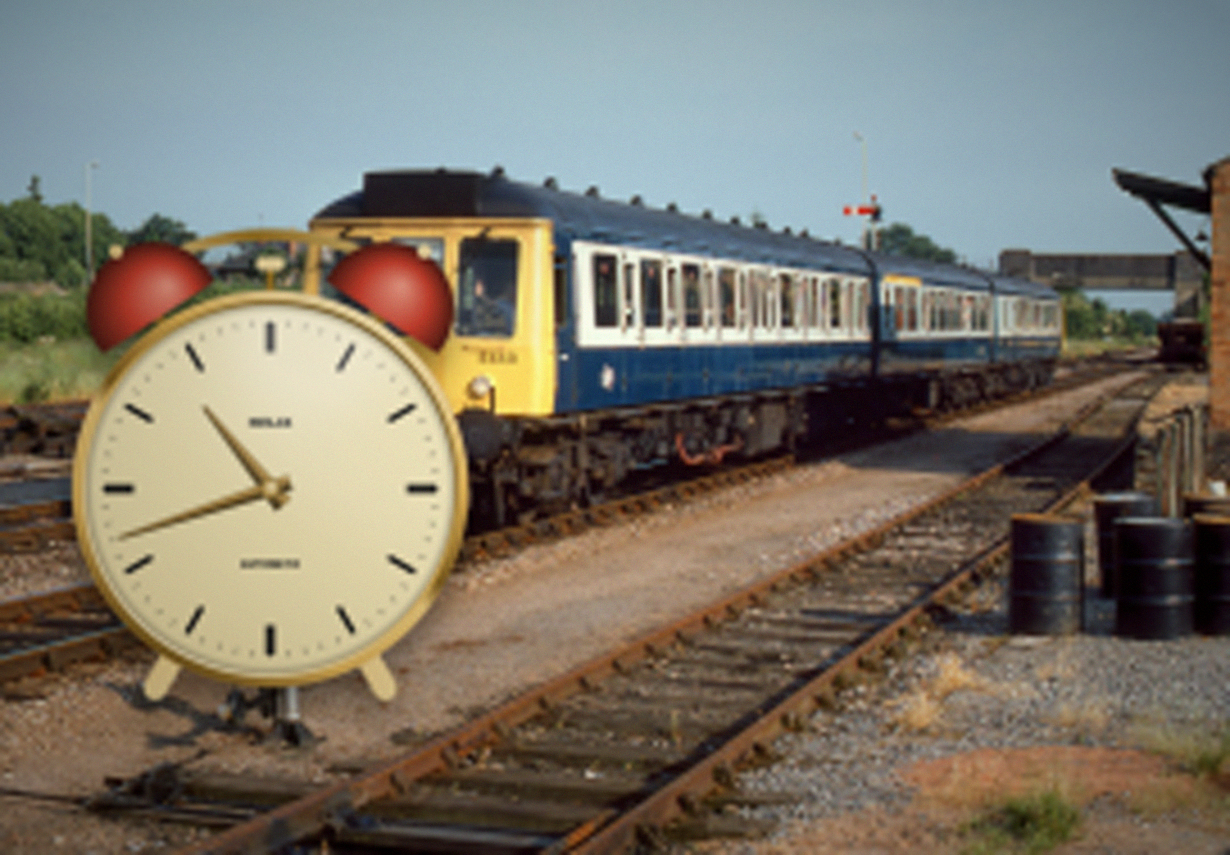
10:42
